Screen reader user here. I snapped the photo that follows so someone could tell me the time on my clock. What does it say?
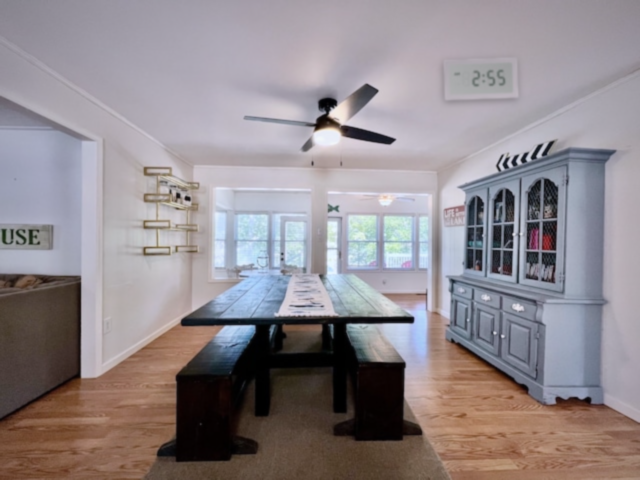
2:55
